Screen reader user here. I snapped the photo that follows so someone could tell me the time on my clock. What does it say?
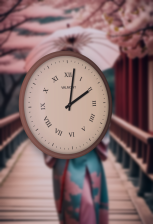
2:02
